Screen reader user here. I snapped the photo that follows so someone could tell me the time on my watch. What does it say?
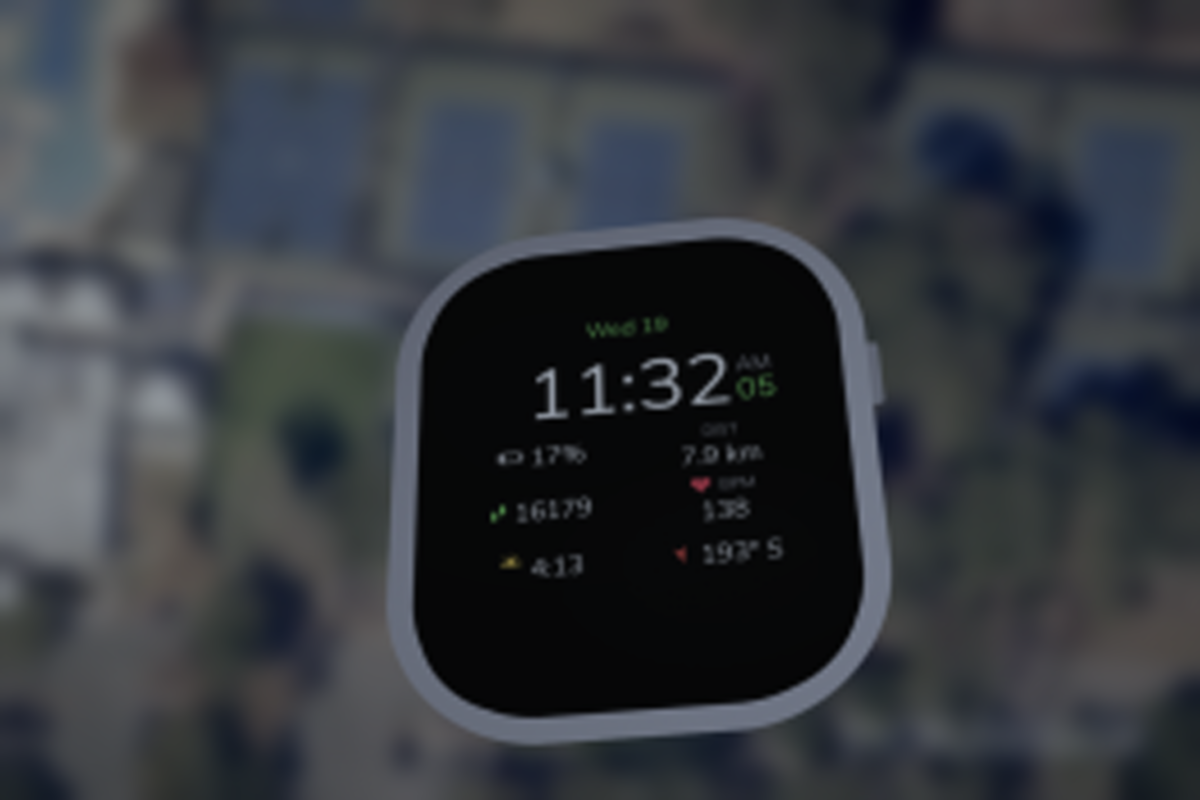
11:32
